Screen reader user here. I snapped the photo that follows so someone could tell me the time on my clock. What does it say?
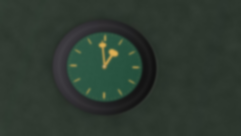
12:59
